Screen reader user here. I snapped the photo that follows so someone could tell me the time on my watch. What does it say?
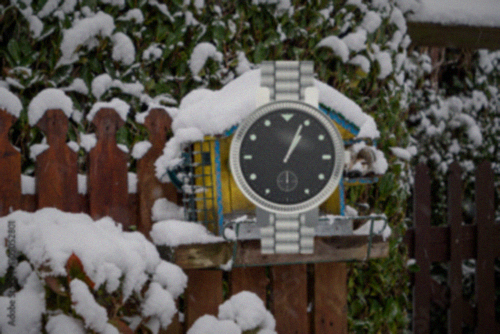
1:04
